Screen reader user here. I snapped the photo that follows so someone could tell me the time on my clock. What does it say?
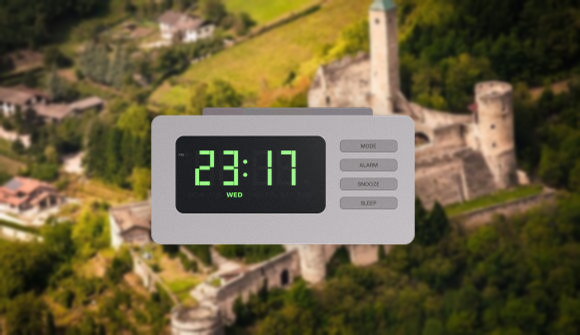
23:17
